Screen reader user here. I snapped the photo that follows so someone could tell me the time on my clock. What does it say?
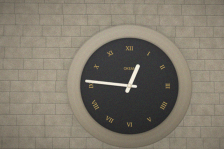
12:46
